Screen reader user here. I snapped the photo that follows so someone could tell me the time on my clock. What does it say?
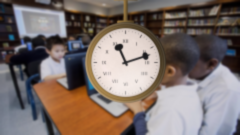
11:12
